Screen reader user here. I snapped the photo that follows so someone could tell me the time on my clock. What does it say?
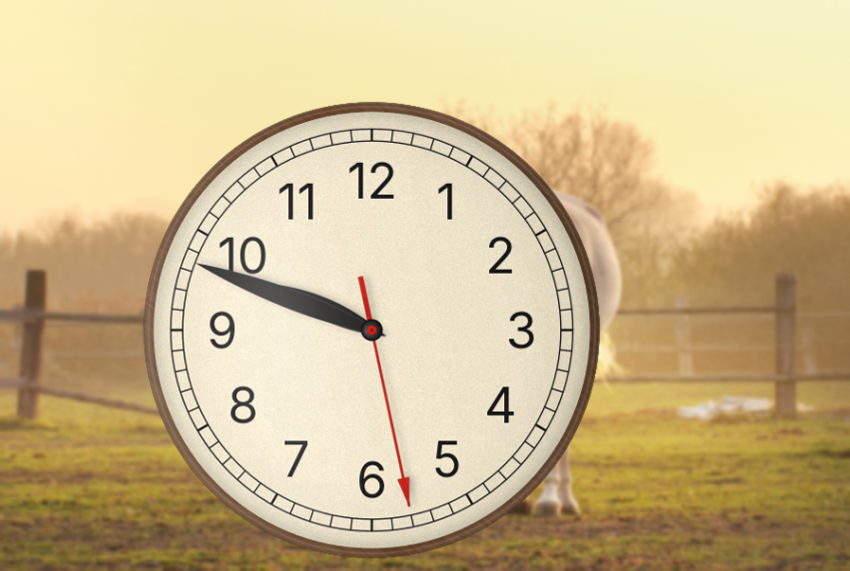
9:48:28
